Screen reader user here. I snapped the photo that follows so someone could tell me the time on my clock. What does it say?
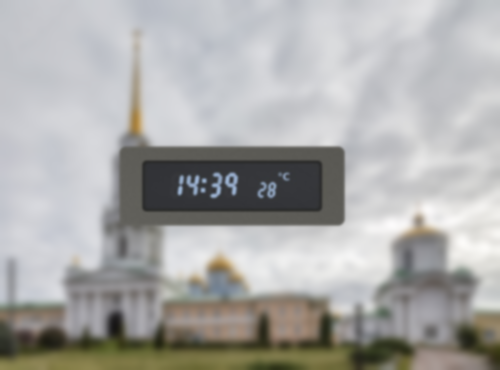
14:39
